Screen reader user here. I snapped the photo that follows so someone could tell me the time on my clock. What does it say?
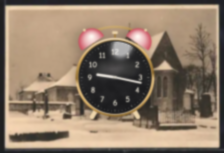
9:17
